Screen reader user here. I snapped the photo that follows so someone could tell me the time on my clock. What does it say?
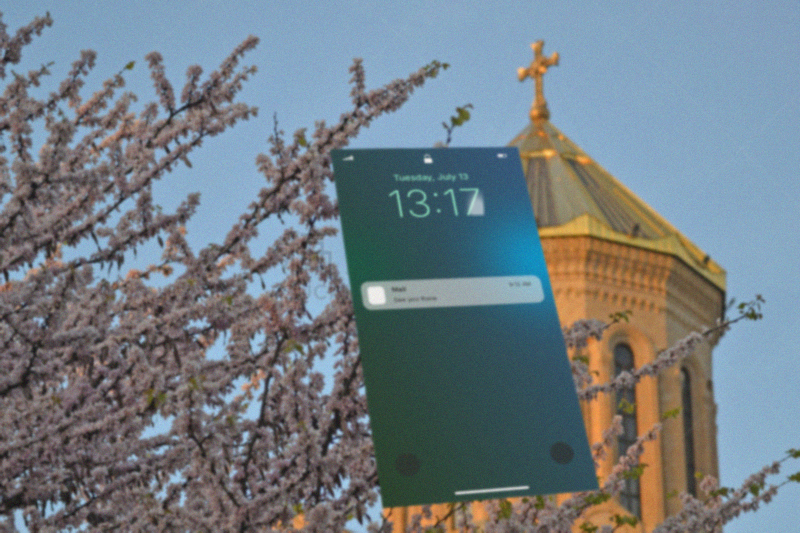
13:17
